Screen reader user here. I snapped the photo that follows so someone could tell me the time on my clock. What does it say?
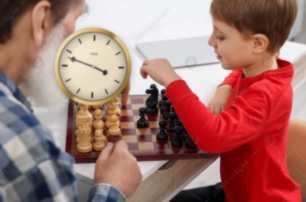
3:48
